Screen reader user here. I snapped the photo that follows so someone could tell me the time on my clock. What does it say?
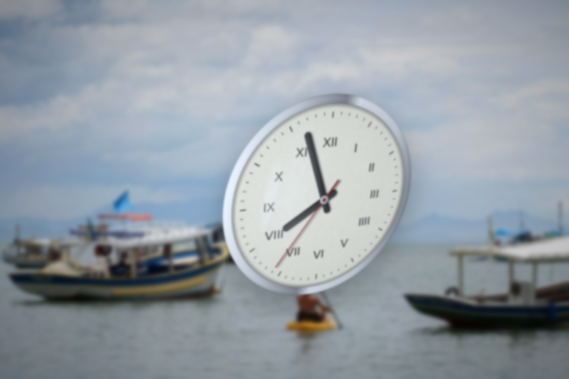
7:56:36
